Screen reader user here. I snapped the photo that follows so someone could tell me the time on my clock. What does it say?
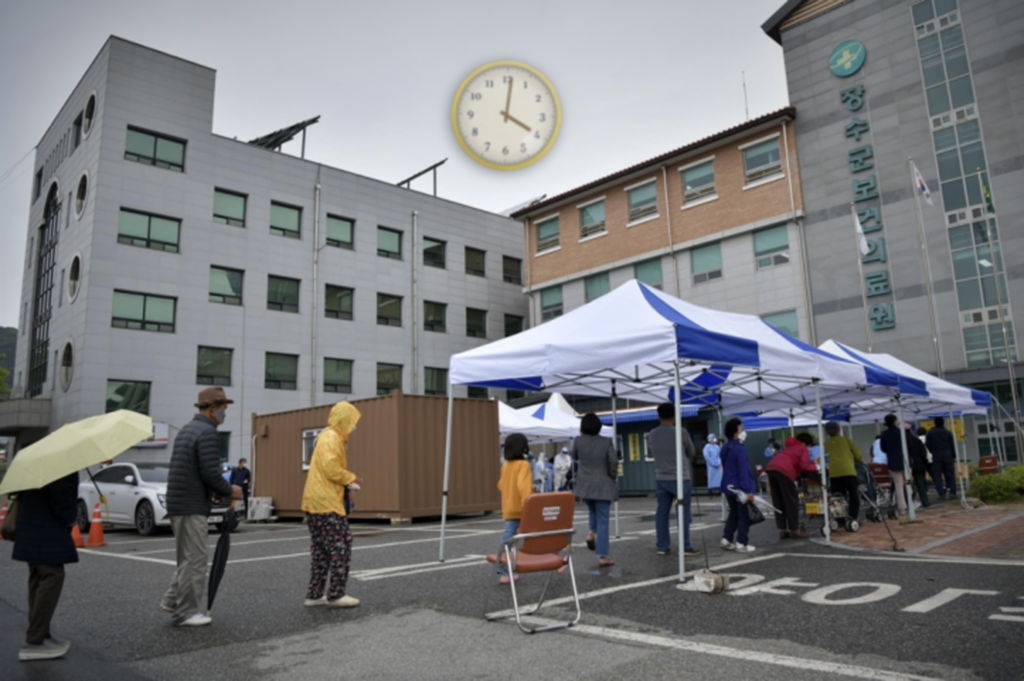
4:01
